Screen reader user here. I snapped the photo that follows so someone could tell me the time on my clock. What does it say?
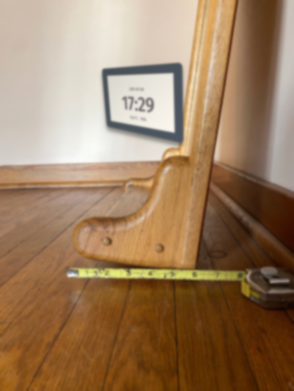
17:29
